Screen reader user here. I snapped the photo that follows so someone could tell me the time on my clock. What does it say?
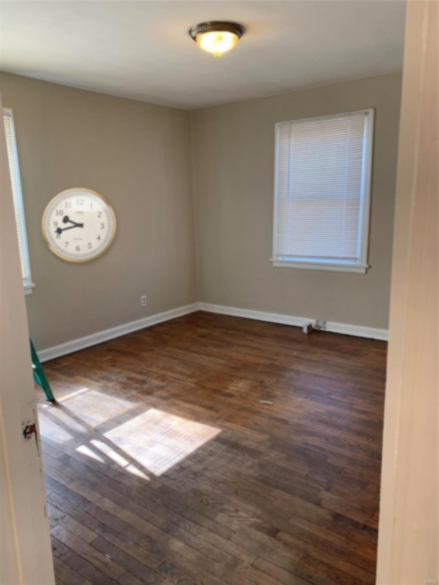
9:42
